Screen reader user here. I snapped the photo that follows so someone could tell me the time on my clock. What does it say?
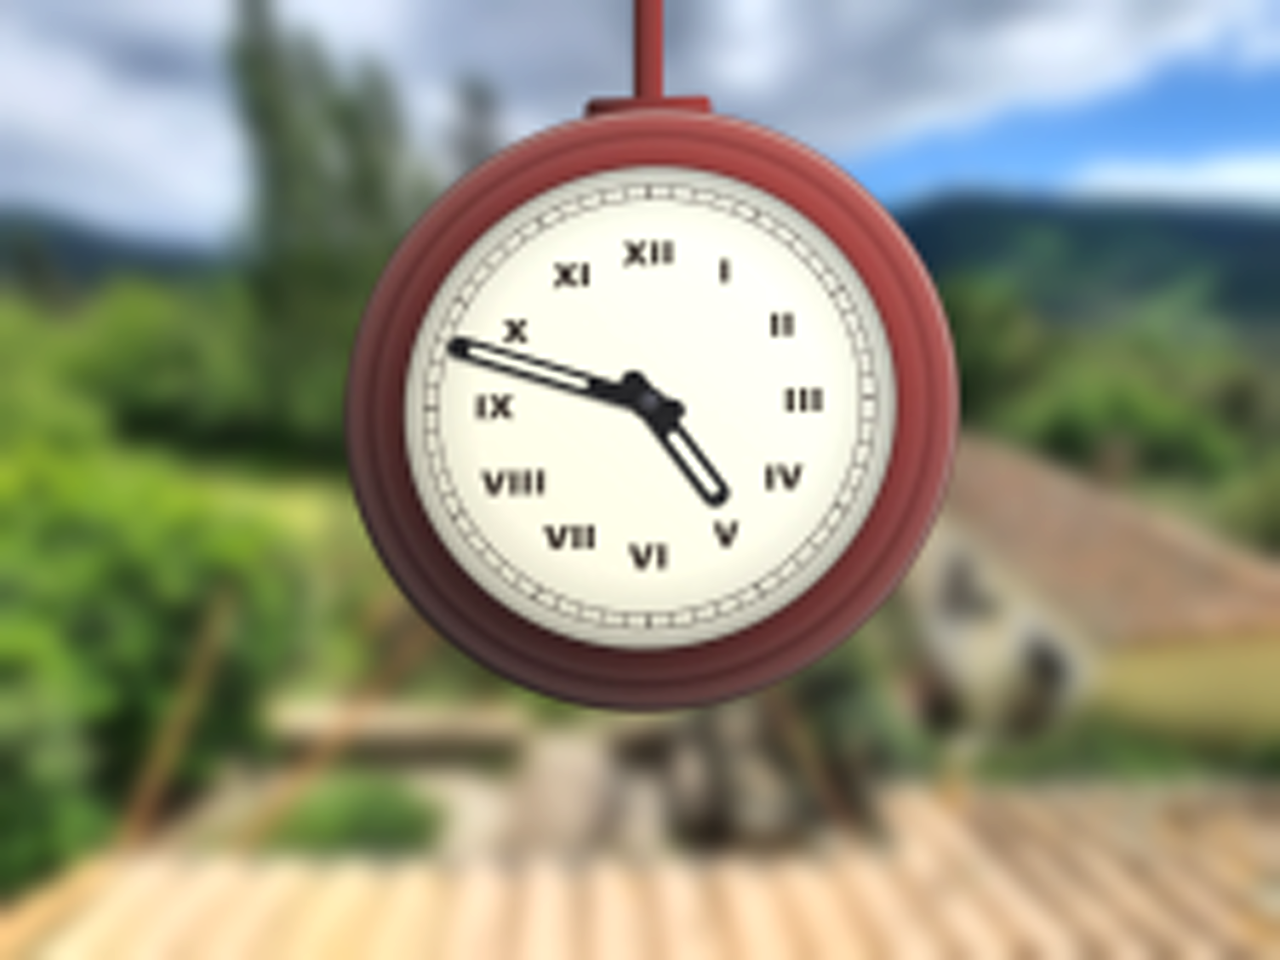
4:48
